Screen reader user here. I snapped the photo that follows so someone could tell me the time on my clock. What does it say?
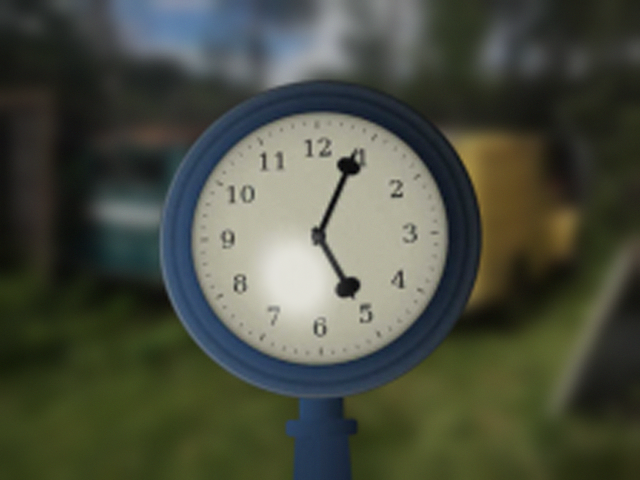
5:04
